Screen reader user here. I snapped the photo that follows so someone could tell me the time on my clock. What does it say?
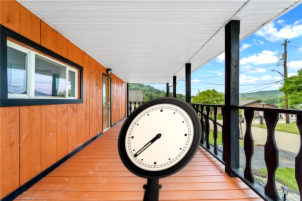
7:38
